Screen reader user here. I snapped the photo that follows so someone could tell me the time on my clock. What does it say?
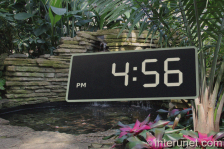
4:56
